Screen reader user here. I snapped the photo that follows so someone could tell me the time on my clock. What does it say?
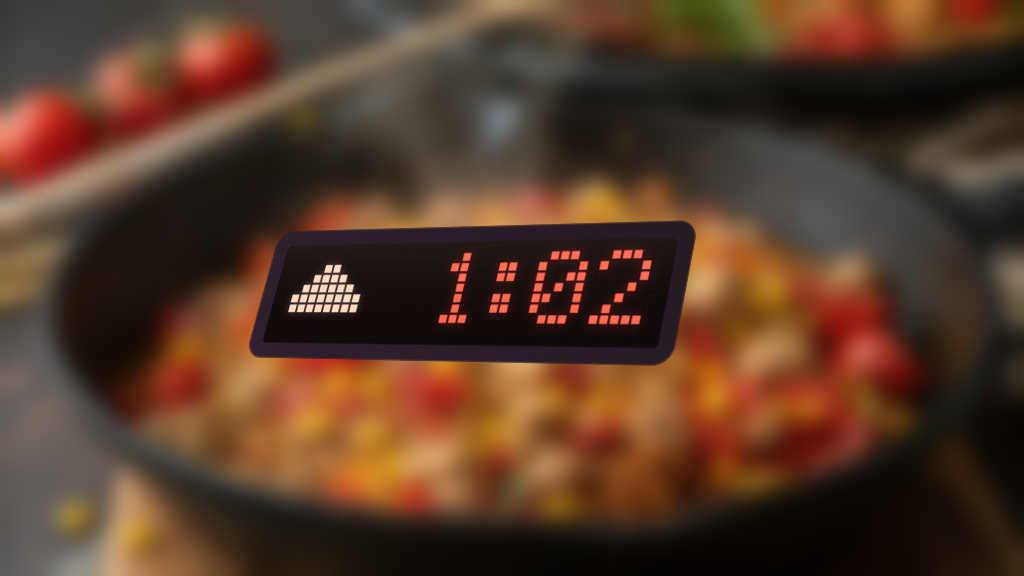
1:02
